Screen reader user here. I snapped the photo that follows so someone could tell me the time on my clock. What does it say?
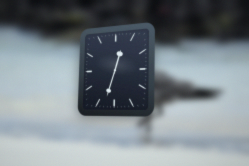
12:33
